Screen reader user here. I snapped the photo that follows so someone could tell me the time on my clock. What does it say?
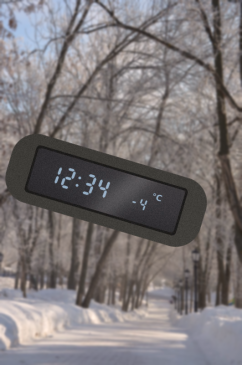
12:34
